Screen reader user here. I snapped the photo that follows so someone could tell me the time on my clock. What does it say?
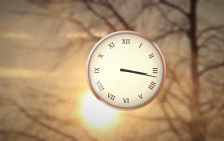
3:17
